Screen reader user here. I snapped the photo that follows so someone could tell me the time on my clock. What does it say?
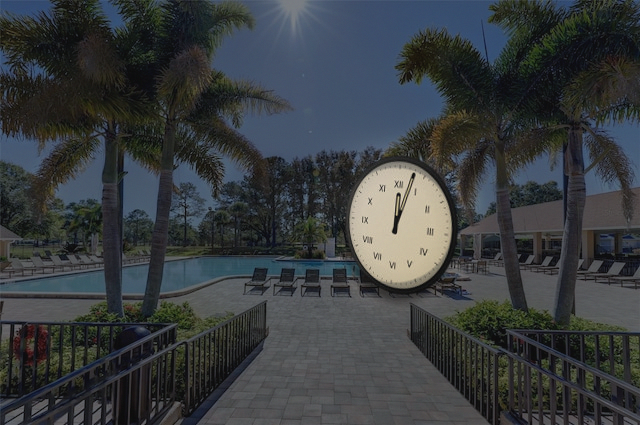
12:03
